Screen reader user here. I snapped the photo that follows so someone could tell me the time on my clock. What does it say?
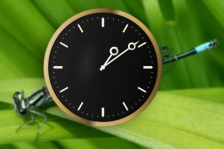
1:09
